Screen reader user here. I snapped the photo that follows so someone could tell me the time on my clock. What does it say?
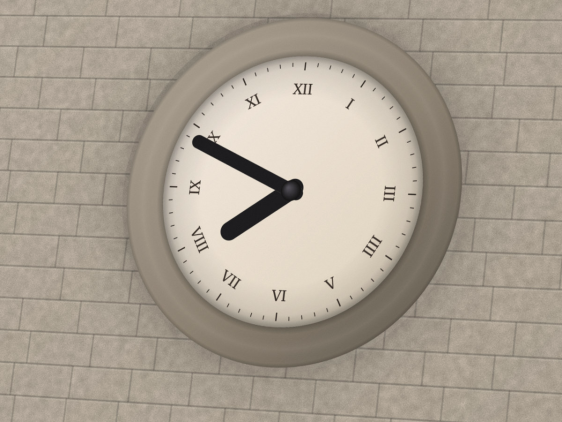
7:49
